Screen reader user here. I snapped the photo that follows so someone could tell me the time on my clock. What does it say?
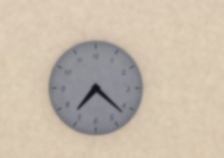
7:22
